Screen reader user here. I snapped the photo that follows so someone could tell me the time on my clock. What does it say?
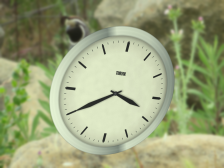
3:40
